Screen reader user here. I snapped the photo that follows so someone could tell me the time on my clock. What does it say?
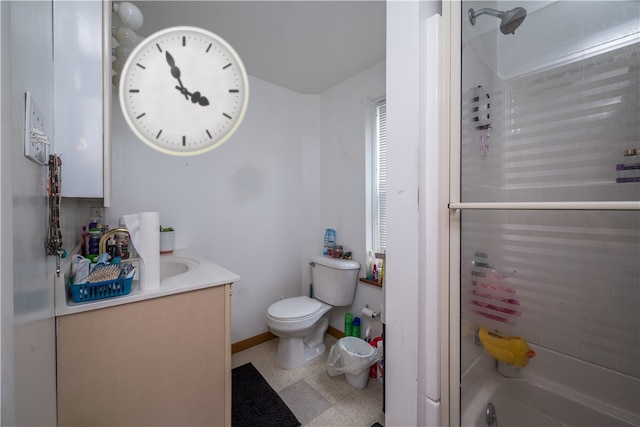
3:56
